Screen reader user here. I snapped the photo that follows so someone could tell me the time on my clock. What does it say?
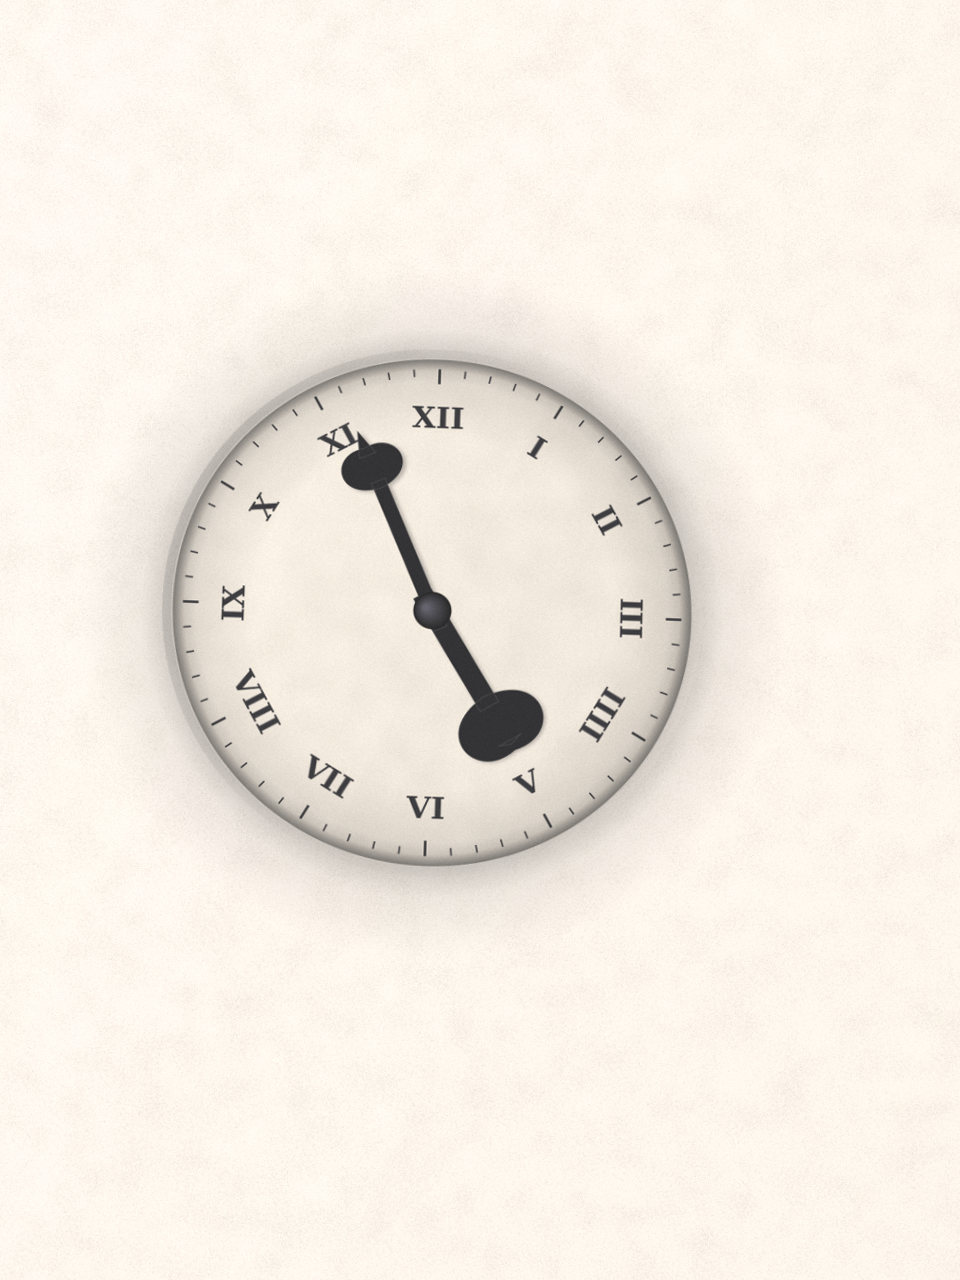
4:56
